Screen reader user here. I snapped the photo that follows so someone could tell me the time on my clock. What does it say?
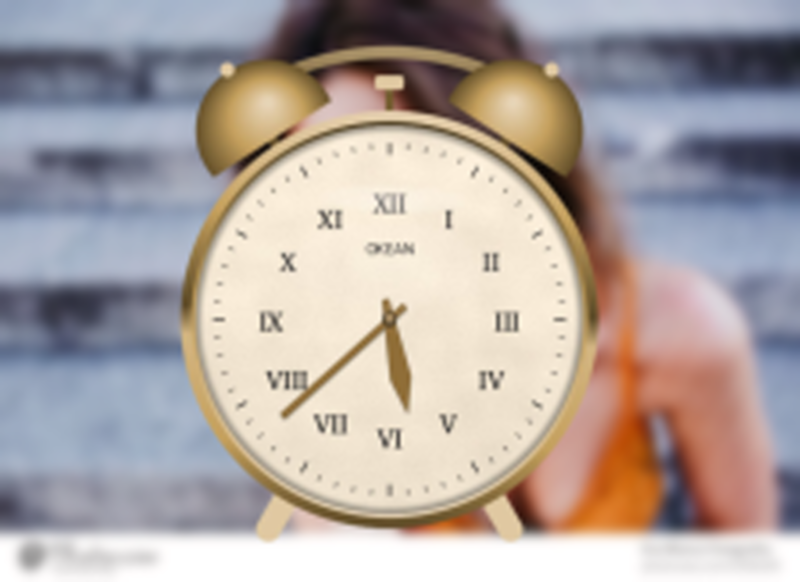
5:38
